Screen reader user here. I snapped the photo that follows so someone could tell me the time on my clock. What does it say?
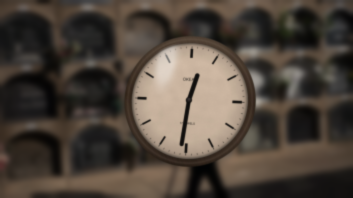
12:31
